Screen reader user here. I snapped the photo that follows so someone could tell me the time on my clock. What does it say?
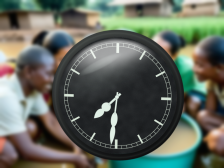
7:31
